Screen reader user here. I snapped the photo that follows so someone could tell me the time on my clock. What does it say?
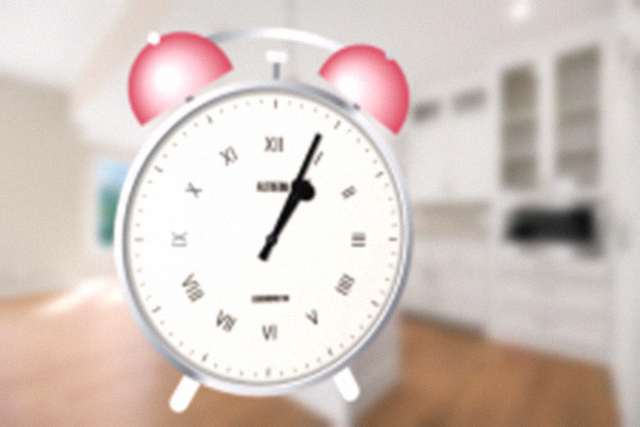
1:04
